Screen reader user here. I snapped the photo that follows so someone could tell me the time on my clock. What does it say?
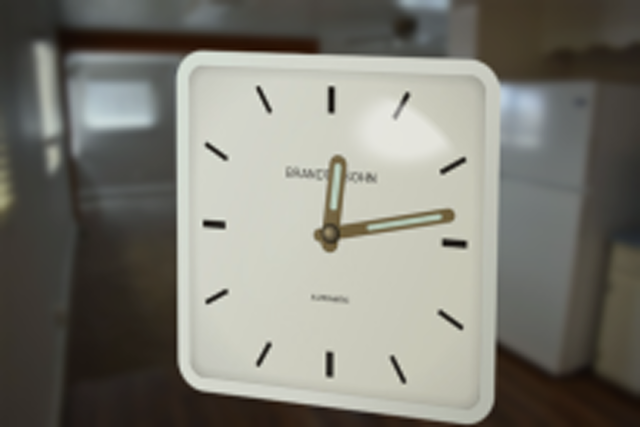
12:13
